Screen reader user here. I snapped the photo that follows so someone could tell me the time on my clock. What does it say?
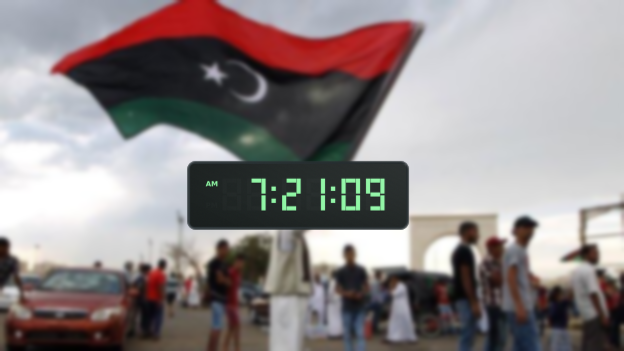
7:21:09
